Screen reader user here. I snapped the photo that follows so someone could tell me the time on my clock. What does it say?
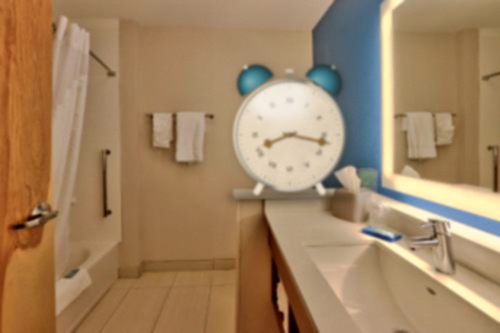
8:17
